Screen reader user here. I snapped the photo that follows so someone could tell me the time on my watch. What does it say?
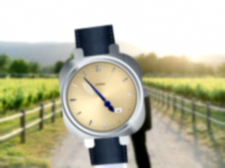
4:54
